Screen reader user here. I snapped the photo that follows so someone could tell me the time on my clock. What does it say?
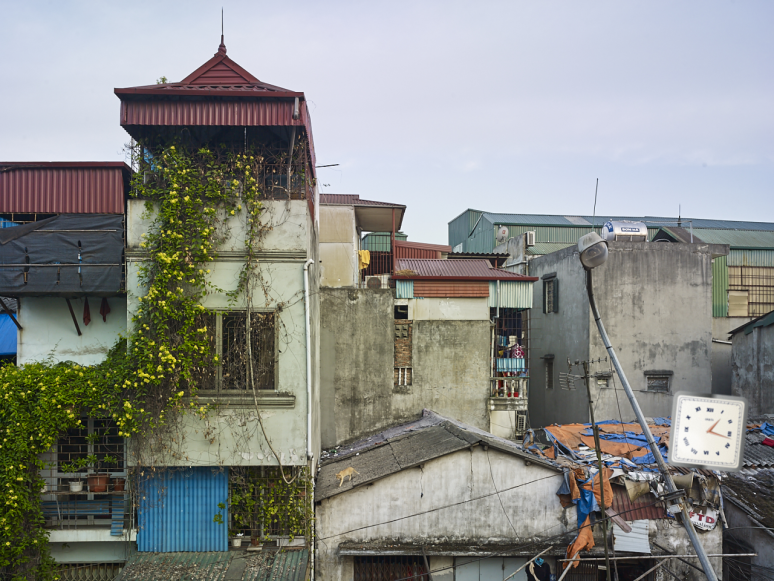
1:17
